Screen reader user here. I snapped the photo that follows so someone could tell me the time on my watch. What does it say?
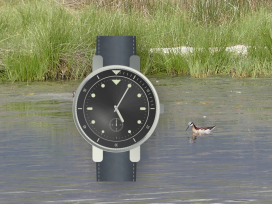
5:05
